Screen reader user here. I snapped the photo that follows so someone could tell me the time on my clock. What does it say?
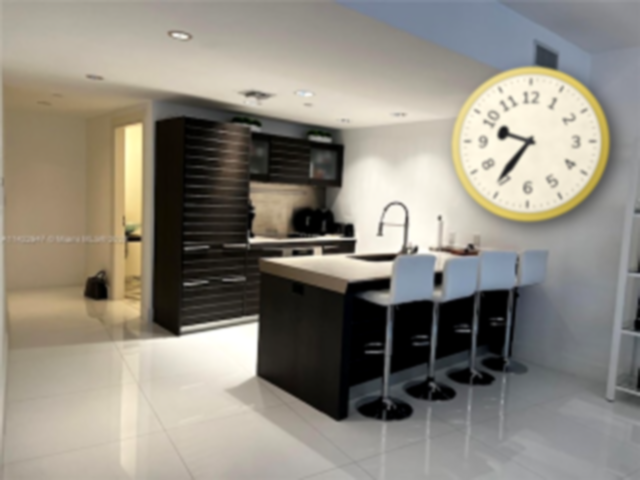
9:36
